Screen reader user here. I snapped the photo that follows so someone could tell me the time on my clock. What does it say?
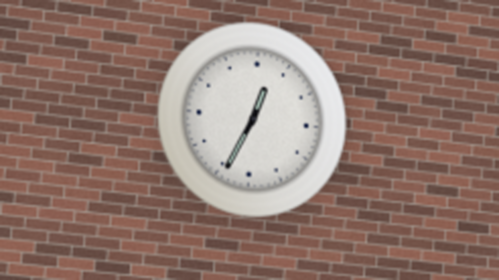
12:34
